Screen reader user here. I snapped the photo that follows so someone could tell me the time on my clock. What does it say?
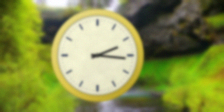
2:16
